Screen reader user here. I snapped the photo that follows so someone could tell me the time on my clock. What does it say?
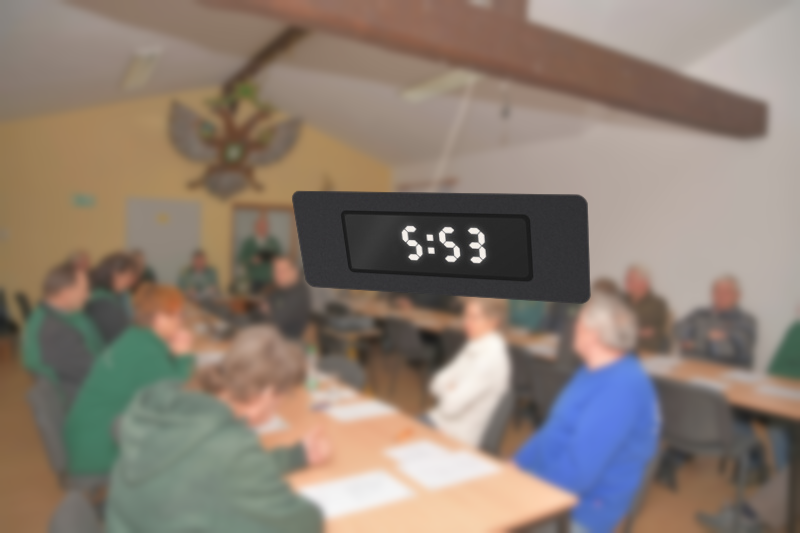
5:53
